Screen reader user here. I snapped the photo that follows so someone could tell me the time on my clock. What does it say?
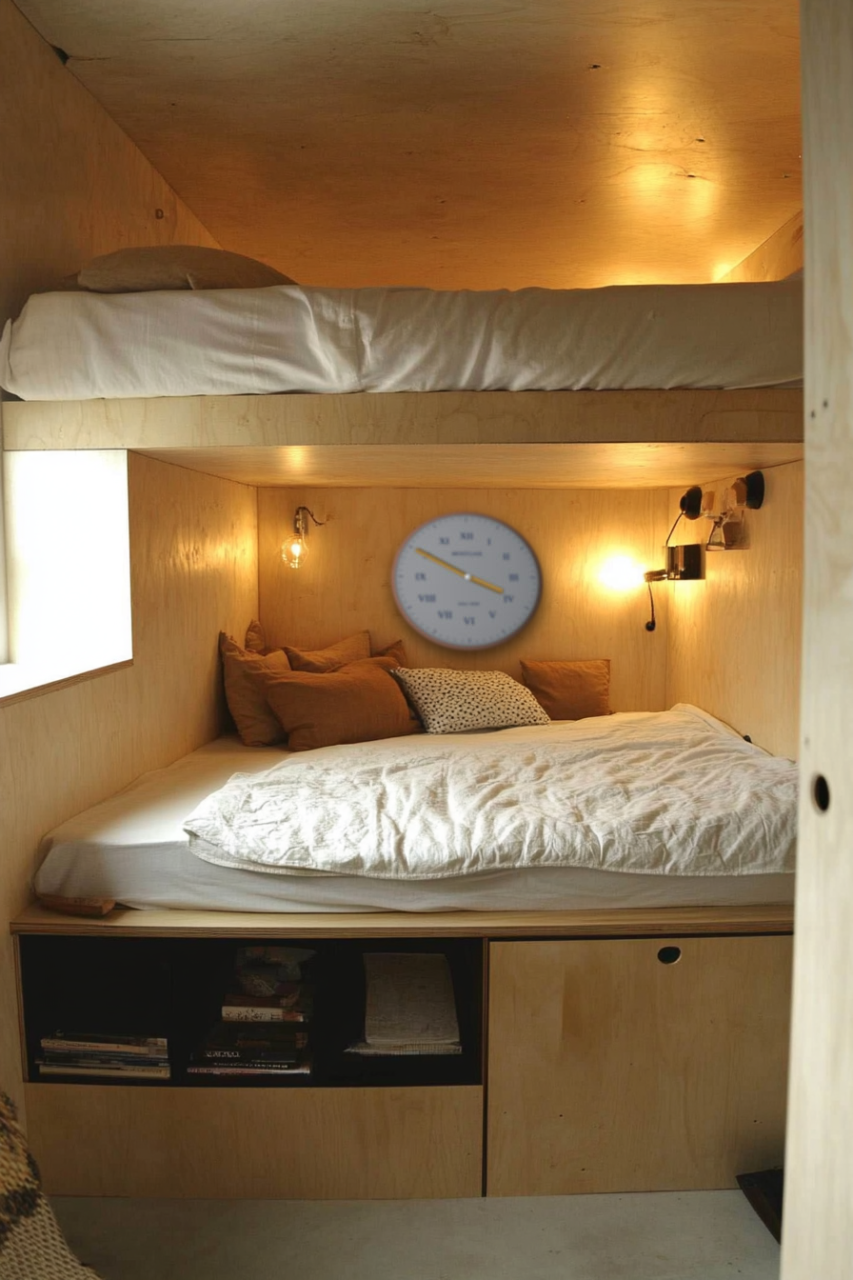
3:50
